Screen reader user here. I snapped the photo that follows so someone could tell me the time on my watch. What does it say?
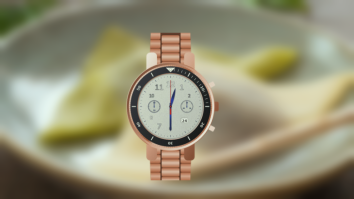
12:30
